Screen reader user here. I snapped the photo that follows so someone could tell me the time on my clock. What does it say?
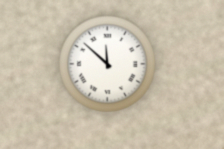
11:52
